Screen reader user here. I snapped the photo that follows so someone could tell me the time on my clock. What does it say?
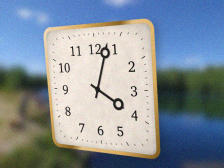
4:03
